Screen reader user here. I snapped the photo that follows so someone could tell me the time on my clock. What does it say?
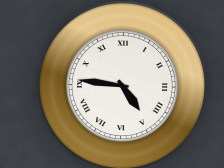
4:46
